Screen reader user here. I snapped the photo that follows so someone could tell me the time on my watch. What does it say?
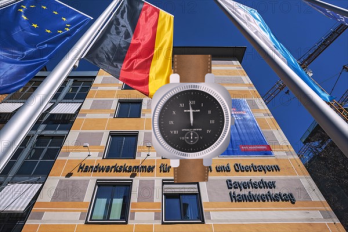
11:59
